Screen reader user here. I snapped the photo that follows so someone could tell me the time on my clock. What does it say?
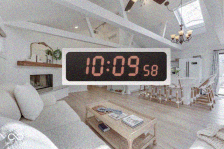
10:09:58
